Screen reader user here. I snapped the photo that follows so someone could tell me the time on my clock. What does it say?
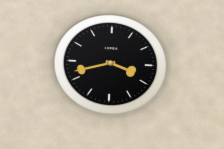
3:42
